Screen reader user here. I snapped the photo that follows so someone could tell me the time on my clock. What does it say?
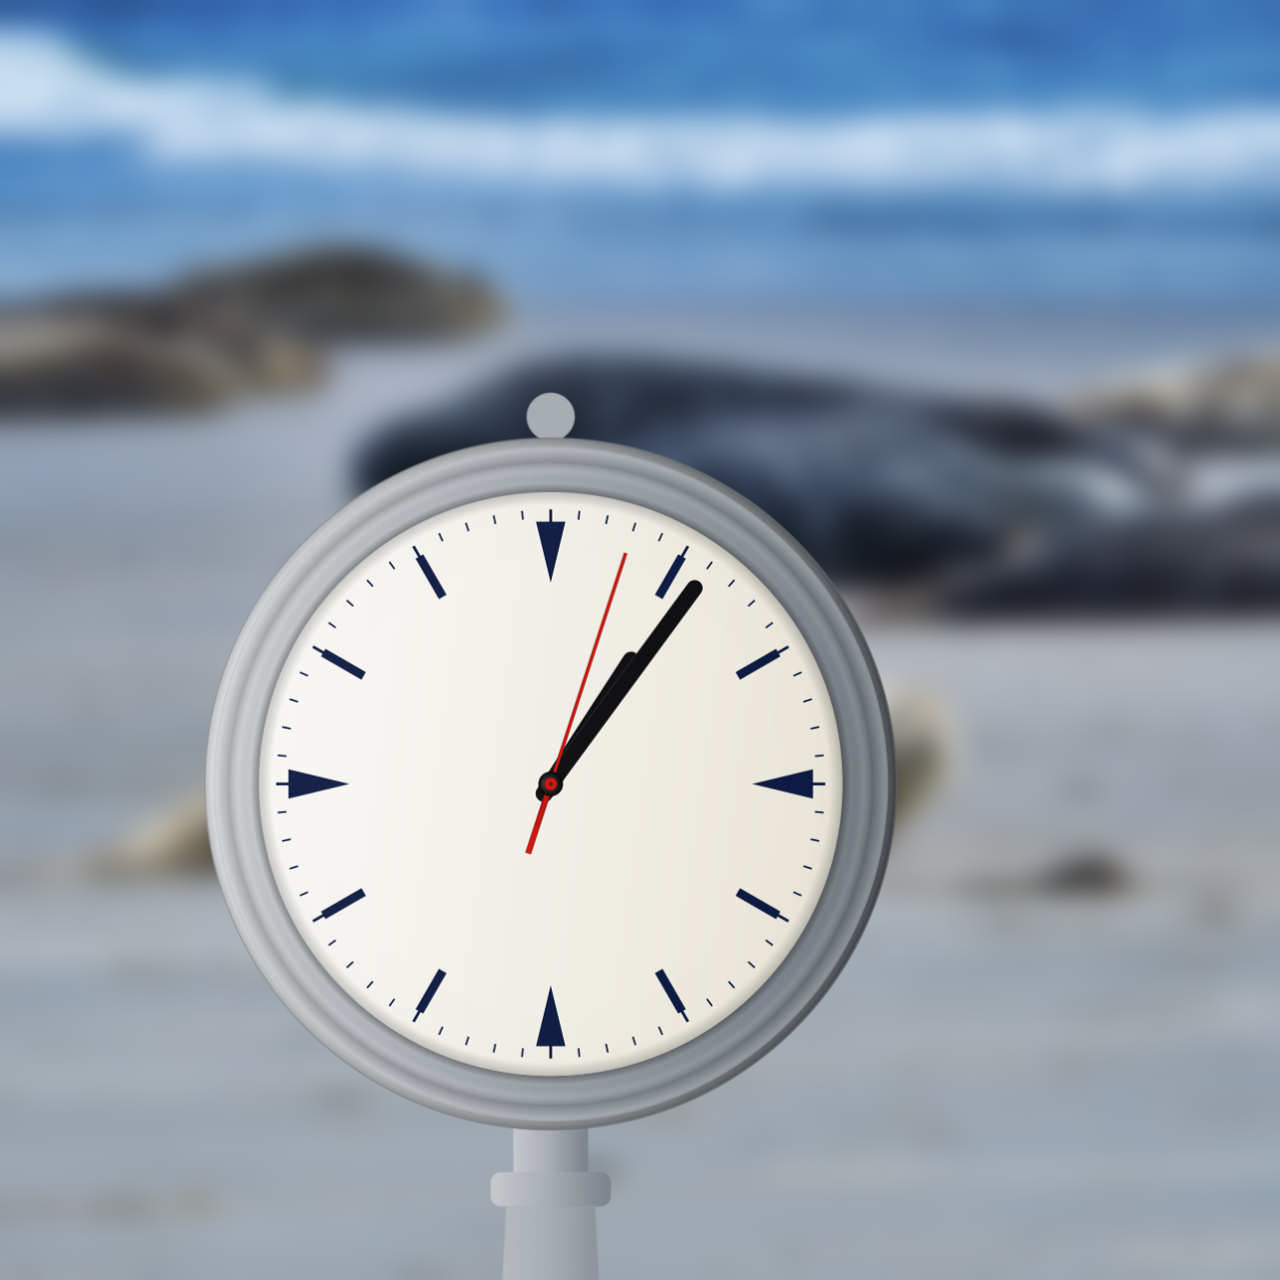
1:06:03
